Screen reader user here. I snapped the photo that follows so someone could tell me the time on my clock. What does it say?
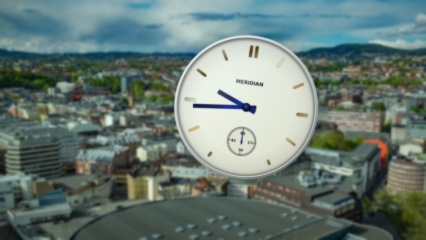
9:44
